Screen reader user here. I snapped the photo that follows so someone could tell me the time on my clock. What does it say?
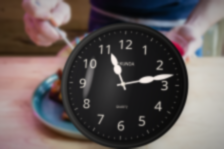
11:13
